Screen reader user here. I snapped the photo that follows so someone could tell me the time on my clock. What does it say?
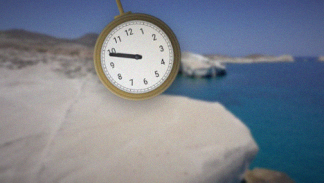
9:49
